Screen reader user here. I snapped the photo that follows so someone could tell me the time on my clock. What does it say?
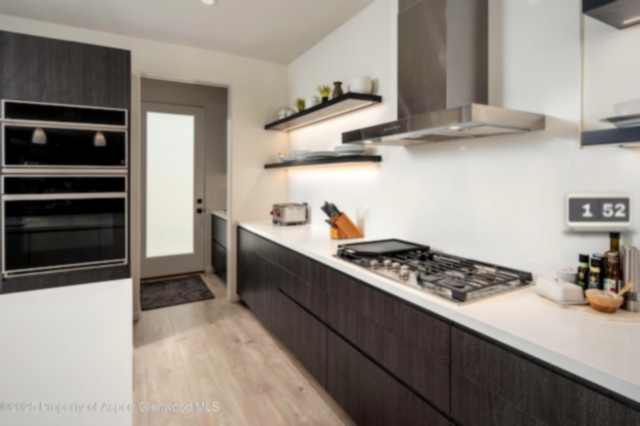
1:52
